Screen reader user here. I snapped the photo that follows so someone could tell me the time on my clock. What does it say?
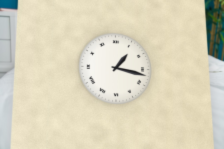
1:17
